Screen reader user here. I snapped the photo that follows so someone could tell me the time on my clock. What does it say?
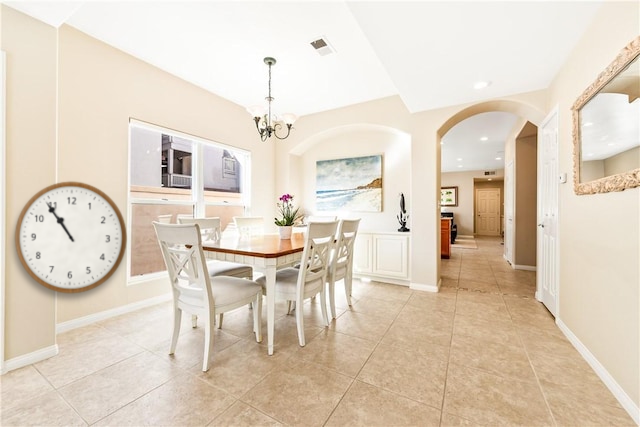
10:54
